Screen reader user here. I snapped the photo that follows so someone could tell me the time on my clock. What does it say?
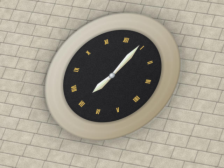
7:04
